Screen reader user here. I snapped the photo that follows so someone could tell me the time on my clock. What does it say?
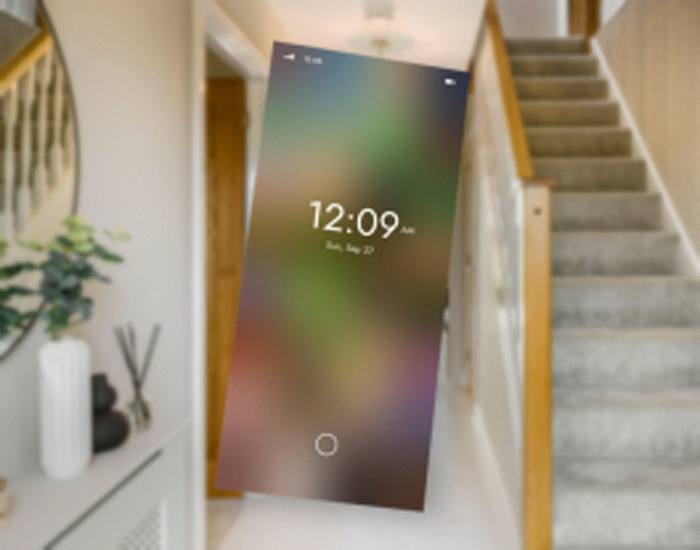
12:09
